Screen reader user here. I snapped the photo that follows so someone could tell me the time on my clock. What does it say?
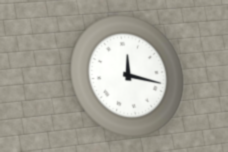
12:18
